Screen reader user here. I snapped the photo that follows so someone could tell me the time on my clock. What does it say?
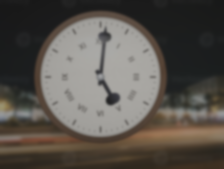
5:01
